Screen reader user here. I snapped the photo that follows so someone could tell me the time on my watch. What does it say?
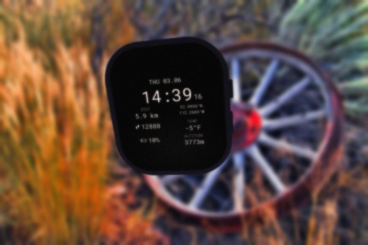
14:39
